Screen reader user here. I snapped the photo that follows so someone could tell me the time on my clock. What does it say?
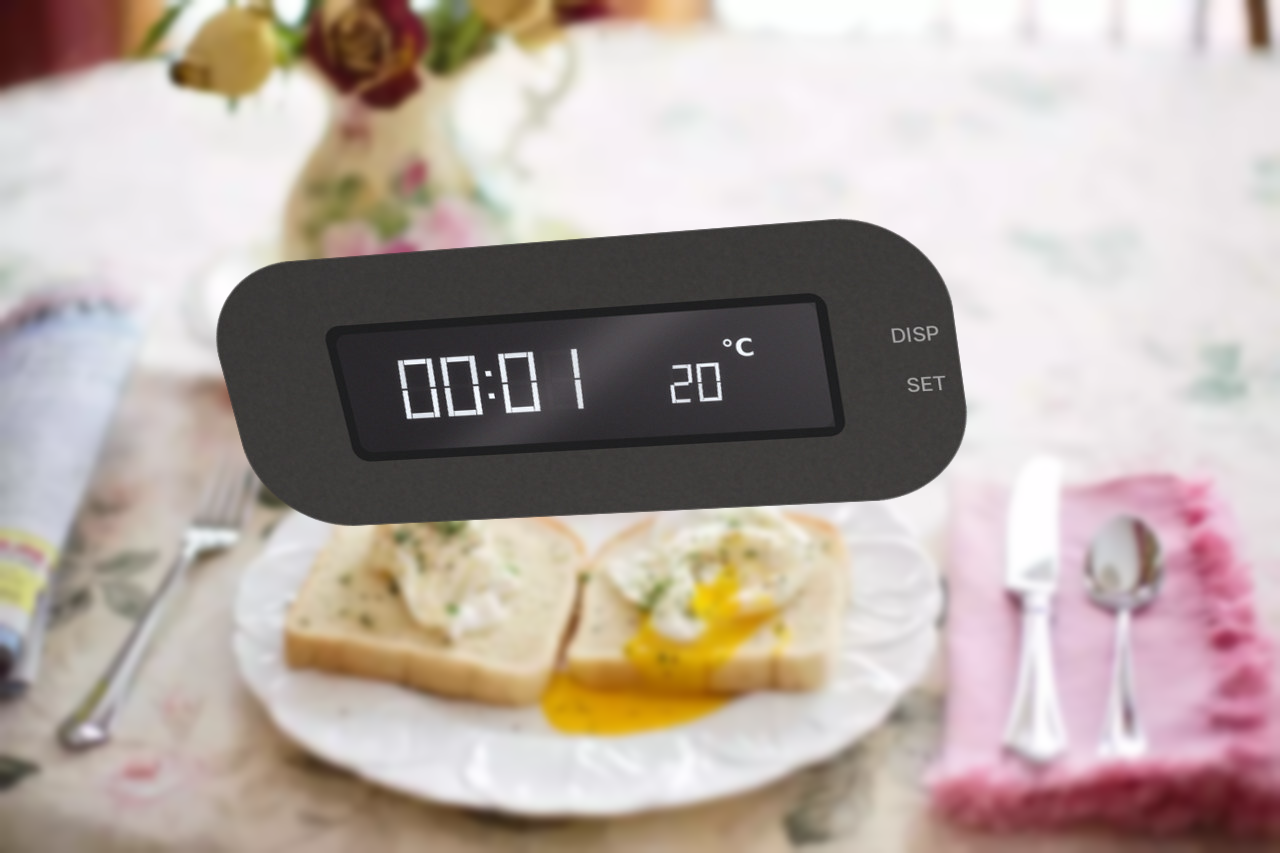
0:01
